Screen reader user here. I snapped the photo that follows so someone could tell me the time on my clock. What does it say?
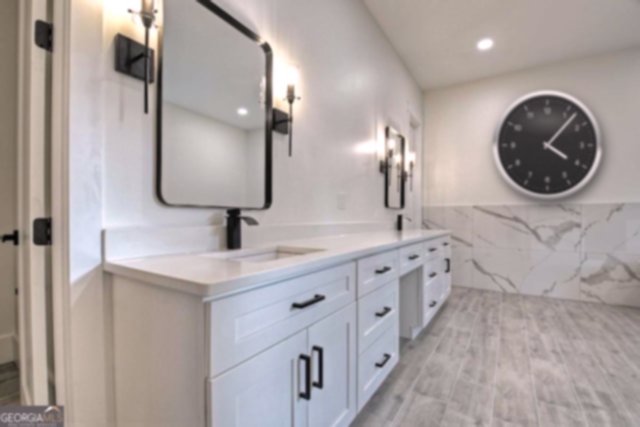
4:07
